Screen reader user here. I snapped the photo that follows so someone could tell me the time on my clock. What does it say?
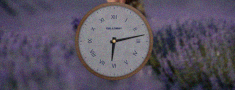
6:13
